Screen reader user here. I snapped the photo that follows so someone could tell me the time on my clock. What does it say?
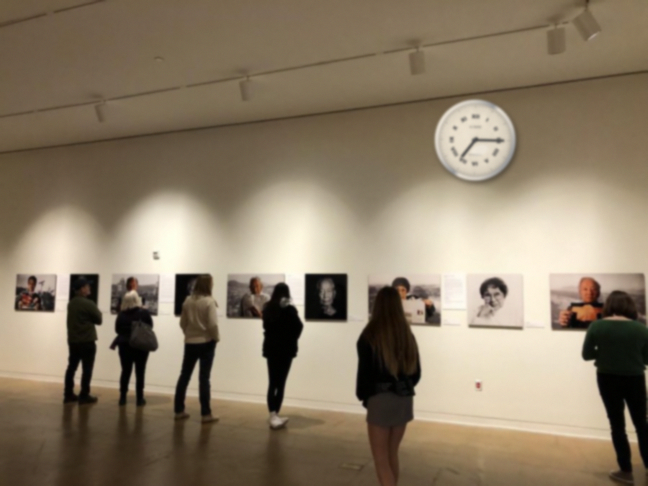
7:15
